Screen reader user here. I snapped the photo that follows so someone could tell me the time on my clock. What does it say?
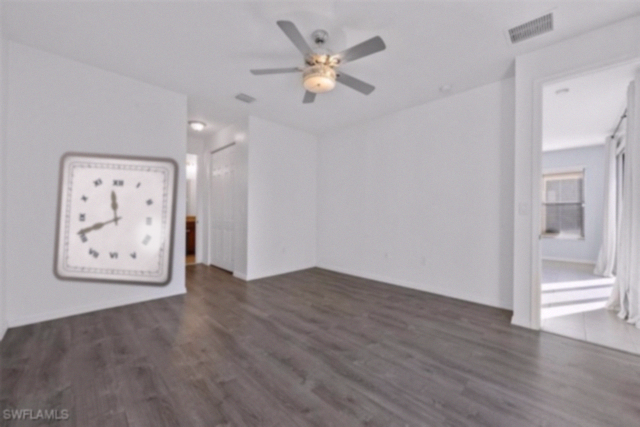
11:41
